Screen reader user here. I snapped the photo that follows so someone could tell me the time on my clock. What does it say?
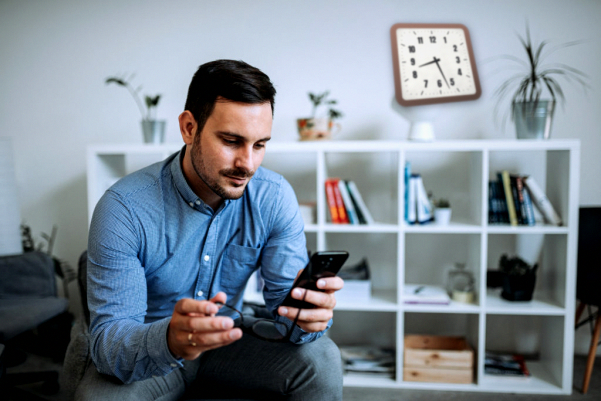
8:27
